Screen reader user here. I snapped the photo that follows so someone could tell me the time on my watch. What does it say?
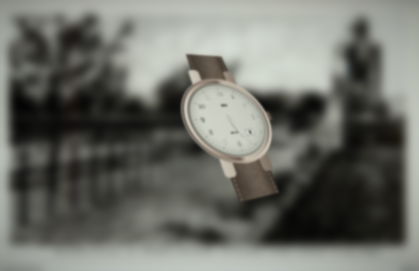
5:26
